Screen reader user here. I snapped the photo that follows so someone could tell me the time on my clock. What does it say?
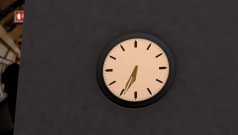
6:34
